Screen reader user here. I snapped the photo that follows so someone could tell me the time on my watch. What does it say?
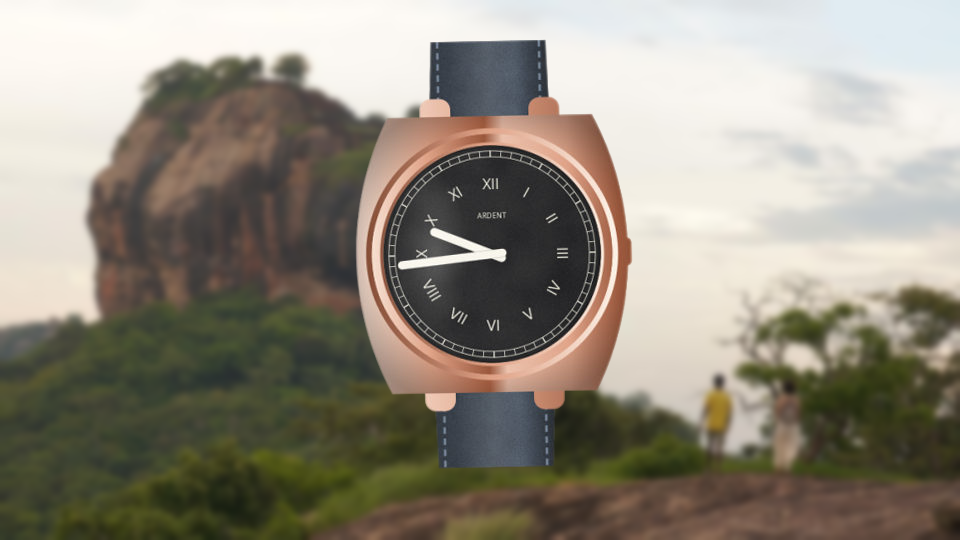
9:44
